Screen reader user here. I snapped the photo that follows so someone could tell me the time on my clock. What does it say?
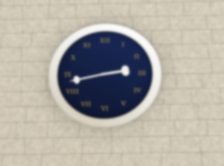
2:43
